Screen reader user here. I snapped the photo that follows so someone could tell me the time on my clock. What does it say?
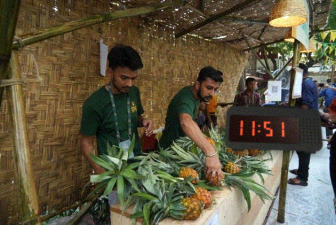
11:51
